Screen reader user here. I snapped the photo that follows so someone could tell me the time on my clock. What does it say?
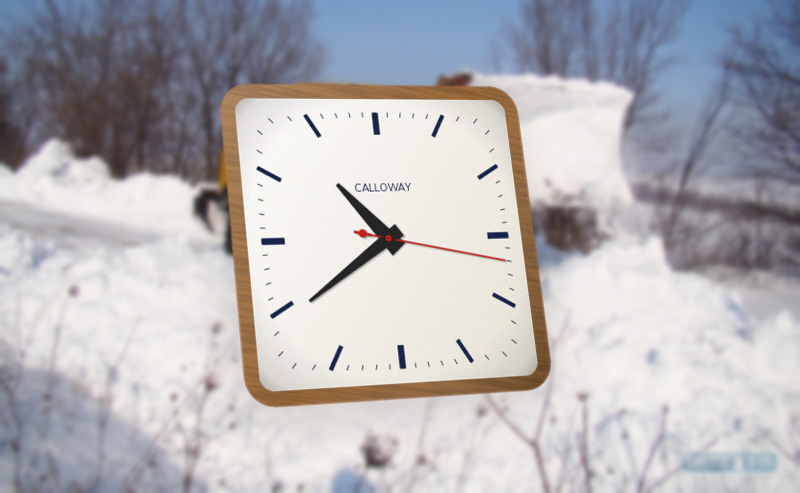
10:39:17
